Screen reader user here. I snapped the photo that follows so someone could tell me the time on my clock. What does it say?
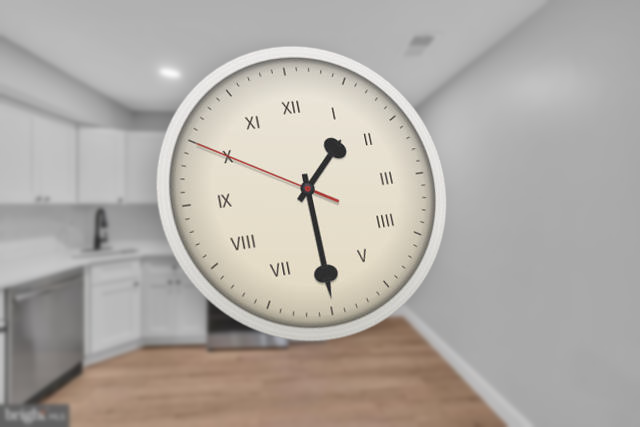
1:29:50
